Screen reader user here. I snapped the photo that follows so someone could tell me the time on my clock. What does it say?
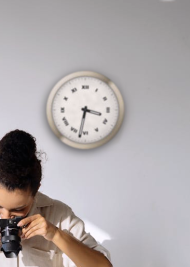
3:32
